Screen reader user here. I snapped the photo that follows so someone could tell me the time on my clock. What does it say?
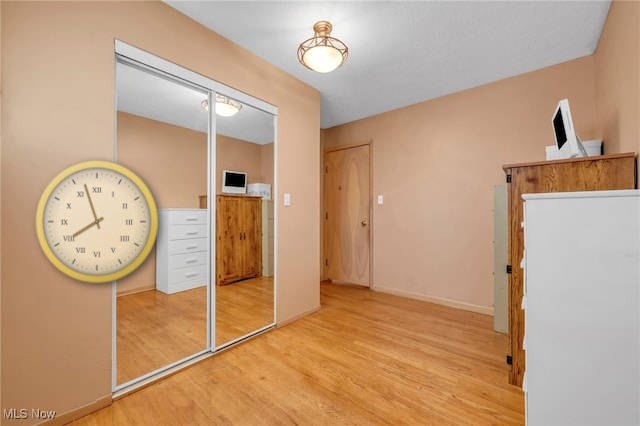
7:57
